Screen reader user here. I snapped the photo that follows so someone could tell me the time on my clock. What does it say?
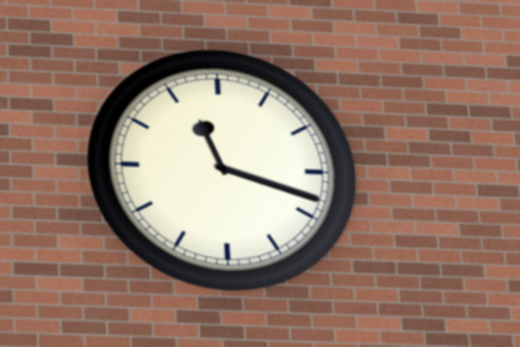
11:18
